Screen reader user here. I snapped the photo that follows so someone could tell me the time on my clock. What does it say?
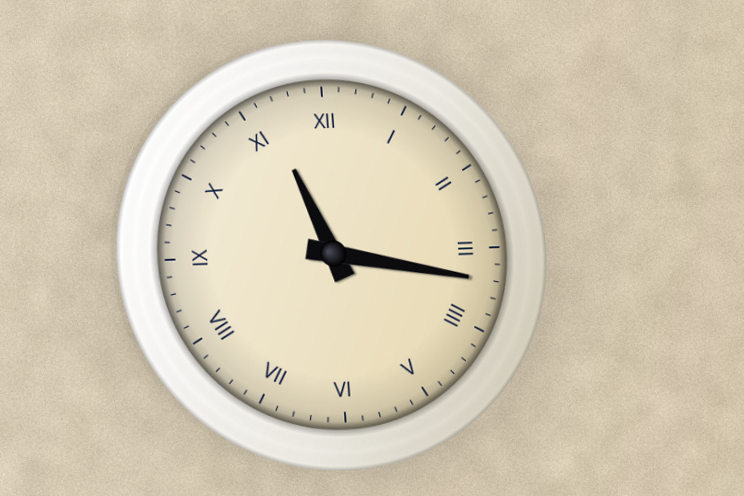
11:17
